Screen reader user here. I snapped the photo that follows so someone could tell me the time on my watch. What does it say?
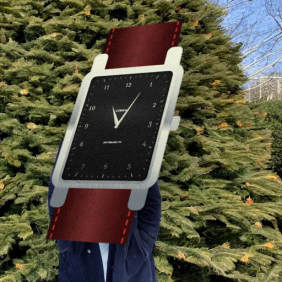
11:04
